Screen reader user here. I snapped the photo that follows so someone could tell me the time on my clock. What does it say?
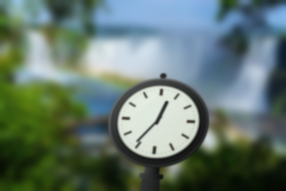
12:36
